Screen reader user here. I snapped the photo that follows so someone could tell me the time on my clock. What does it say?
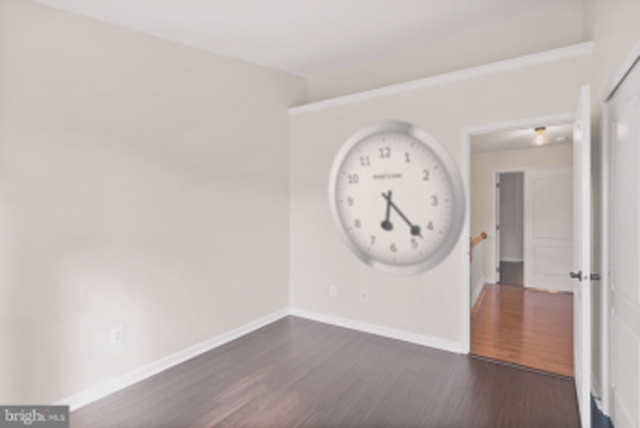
6:23
